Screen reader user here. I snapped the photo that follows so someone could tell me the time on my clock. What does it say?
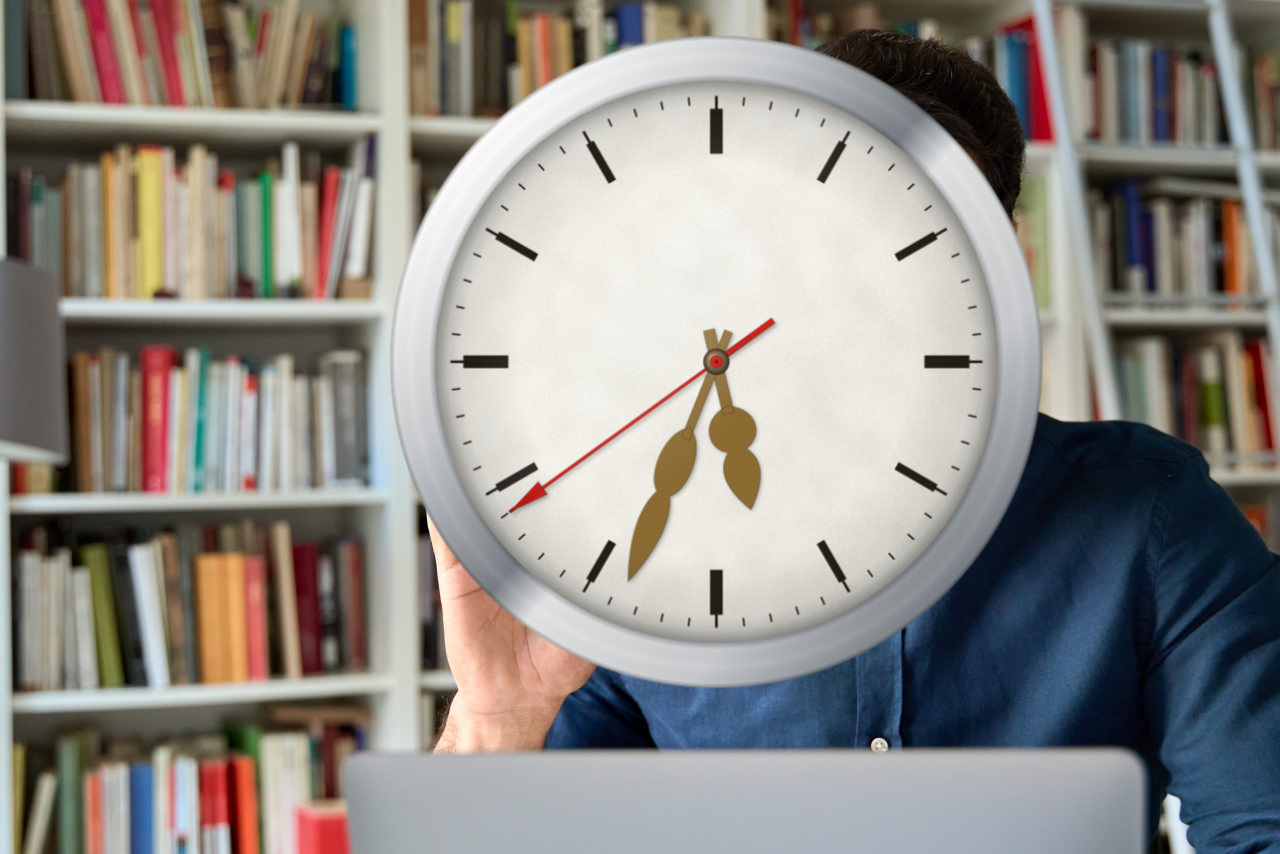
5:33:39
